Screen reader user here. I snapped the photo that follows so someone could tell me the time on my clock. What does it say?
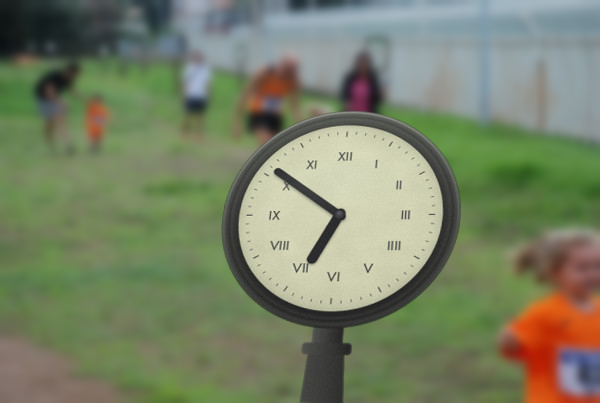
6:51
